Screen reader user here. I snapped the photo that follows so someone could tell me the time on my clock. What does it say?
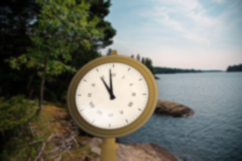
10:59
